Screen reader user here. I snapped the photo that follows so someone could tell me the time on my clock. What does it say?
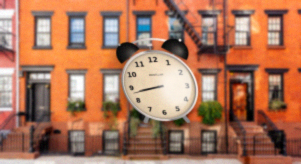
8:43
